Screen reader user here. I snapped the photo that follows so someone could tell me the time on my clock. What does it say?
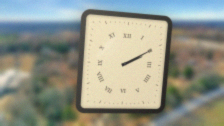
2:10
